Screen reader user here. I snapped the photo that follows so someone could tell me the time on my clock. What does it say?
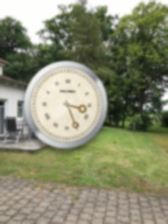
3:26
